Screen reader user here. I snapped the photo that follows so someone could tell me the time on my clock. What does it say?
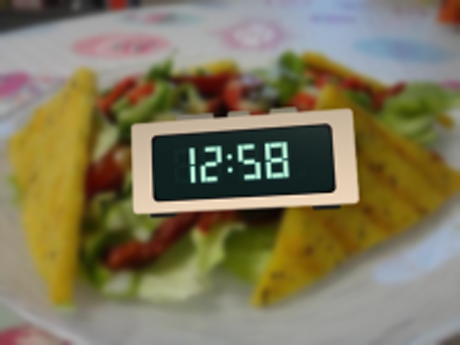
12:58
